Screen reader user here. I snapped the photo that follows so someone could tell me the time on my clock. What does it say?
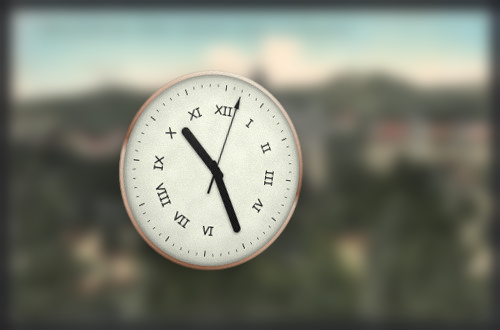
10:25:02
